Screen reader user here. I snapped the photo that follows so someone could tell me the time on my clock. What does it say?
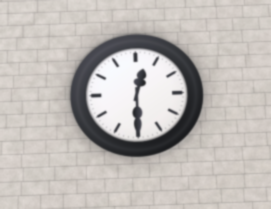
12:30
